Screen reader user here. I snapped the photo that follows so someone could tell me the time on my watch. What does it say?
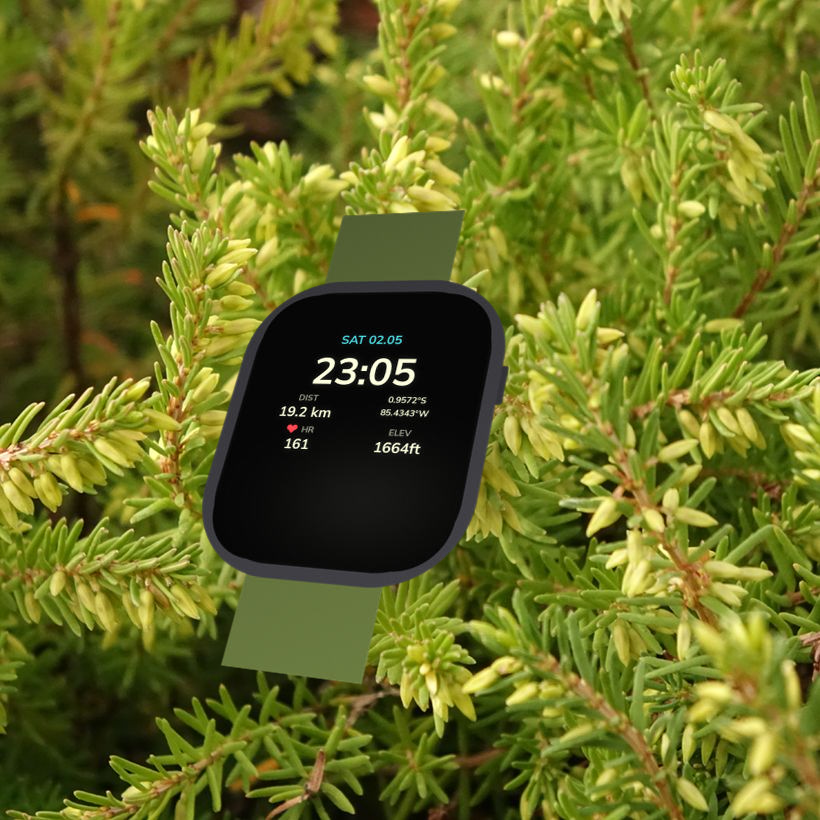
23:05
